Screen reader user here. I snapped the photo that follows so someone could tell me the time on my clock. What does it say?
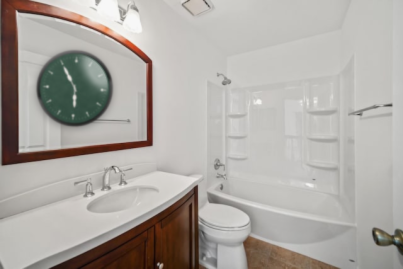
5:55
